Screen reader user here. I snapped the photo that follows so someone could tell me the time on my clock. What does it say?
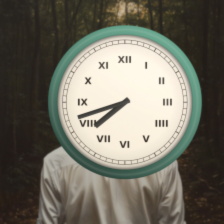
7:42
